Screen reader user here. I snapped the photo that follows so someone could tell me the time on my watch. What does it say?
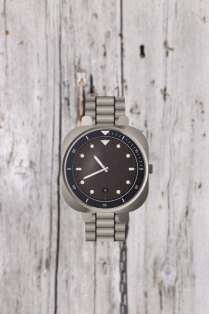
10:41
